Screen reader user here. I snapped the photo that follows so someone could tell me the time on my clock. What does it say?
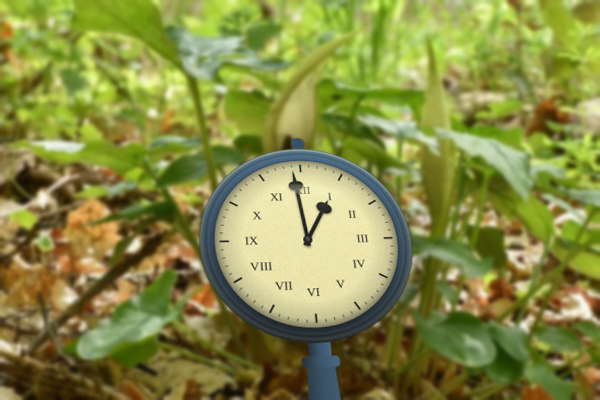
12:59
